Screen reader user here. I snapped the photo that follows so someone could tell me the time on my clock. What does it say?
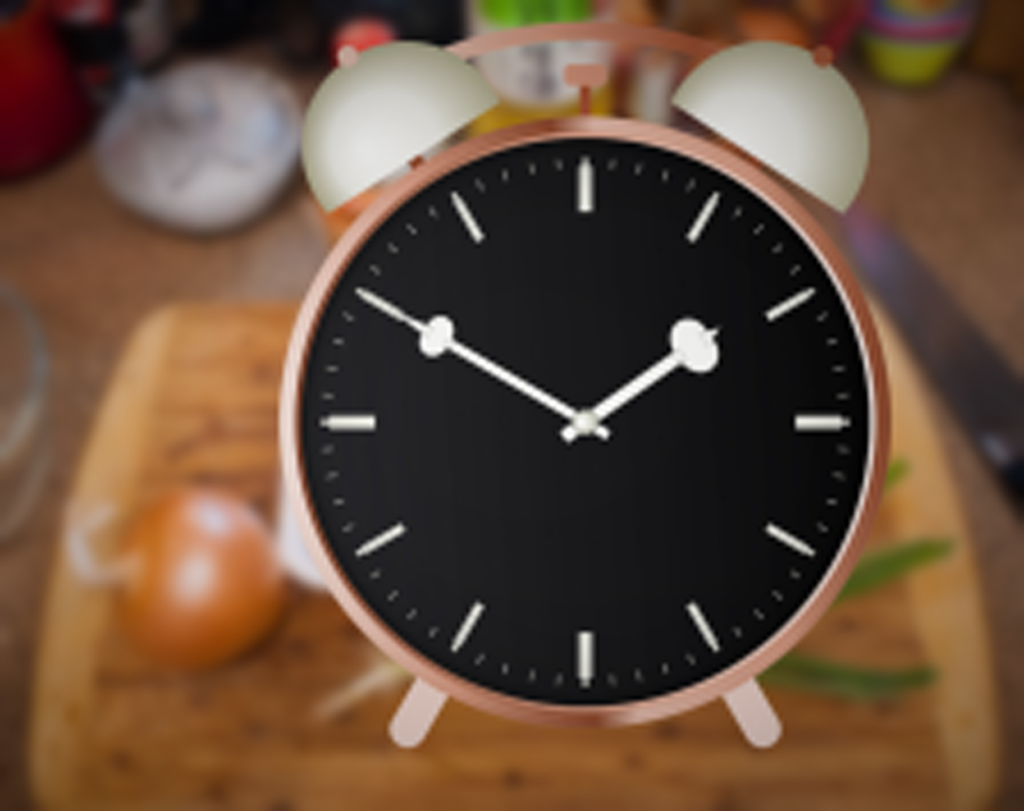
1:50
